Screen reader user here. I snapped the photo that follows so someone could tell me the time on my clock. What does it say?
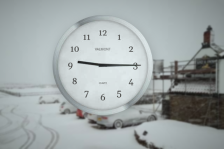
9:15
